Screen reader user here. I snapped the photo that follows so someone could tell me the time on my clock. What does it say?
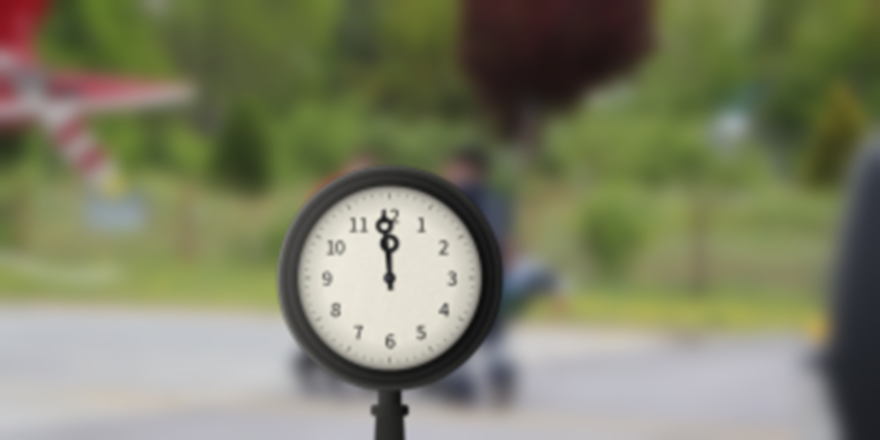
11:59
